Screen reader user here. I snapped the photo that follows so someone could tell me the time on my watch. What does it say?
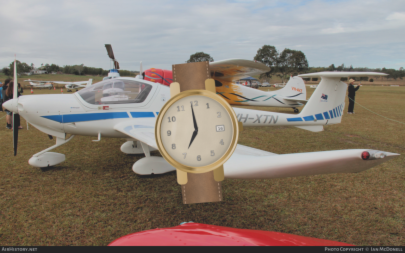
6:59
